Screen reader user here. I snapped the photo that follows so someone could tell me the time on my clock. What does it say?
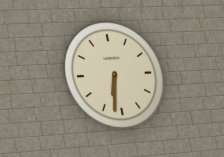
6:32
